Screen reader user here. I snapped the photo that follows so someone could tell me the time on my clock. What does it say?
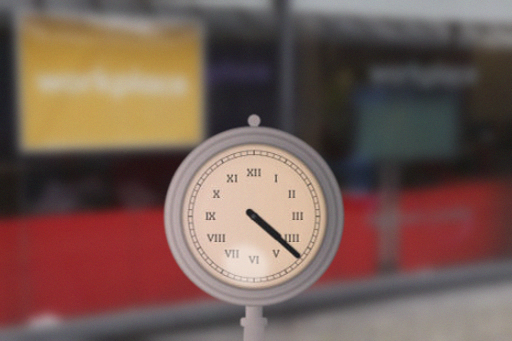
4:22
